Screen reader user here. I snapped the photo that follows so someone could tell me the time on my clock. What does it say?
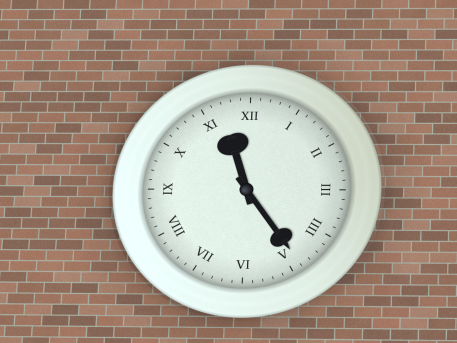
11:24
